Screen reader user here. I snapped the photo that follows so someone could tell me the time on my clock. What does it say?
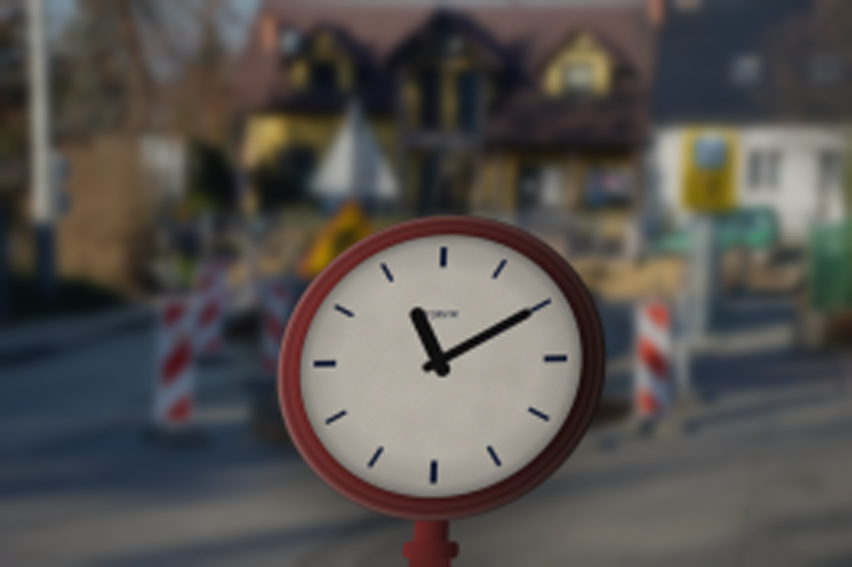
11:10
